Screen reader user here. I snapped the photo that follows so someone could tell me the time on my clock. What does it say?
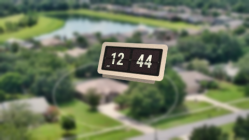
12:44
